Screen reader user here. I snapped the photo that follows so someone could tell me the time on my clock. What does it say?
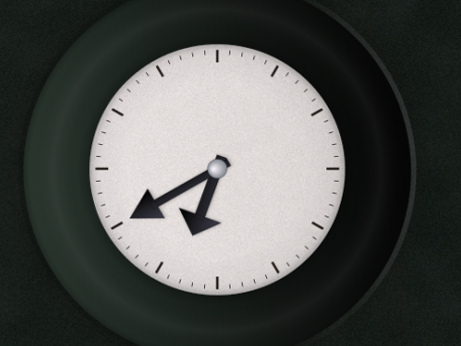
6:40
